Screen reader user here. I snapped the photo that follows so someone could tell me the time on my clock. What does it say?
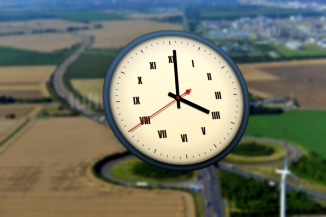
4:00:40
